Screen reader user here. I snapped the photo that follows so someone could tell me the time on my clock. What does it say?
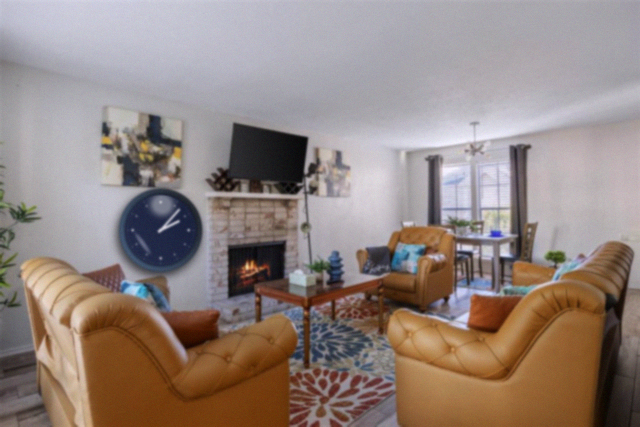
2:07
